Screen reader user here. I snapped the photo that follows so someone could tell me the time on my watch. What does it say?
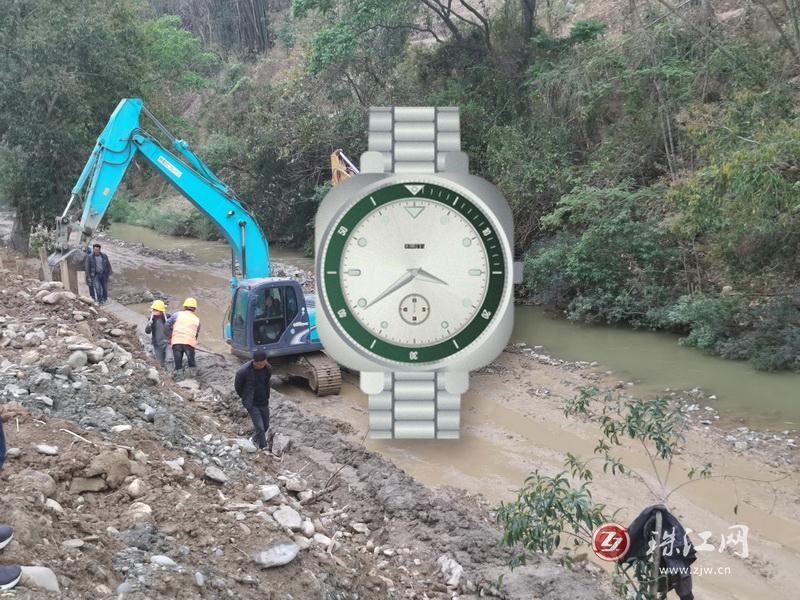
3:39
